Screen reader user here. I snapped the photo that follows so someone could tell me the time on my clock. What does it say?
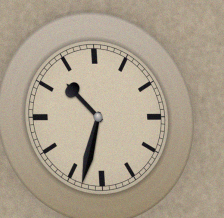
10:33
